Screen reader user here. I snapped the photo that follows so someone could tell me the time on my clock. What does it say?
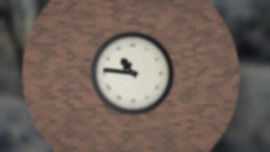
10:46
